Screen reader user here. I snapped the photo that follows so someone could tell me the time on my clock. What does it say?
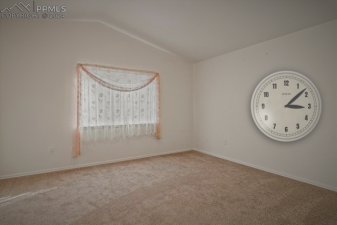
3:08
